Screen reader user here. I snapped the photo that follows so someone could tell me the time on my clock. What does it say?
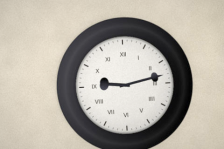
9:13
